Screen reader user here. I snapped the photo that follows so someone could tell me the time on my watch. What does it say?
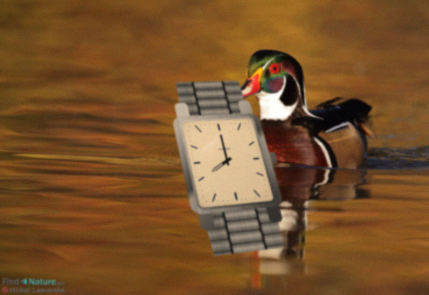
8:00
